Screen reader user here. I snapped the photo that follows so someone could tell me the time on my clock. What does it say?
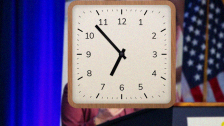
6:53
